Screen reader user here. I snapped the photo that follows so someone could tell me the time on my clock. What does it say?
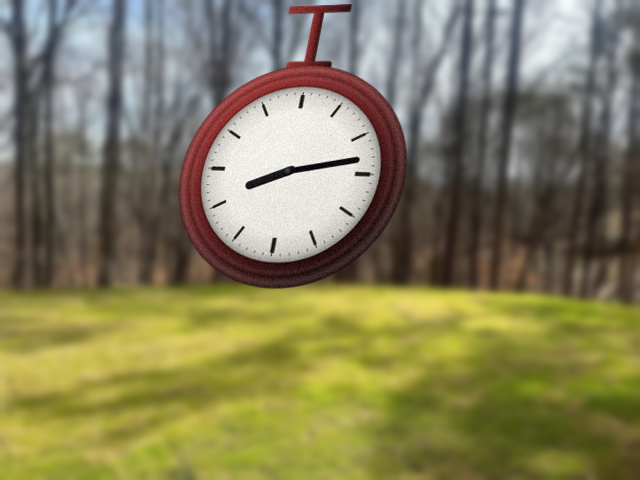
8:13
